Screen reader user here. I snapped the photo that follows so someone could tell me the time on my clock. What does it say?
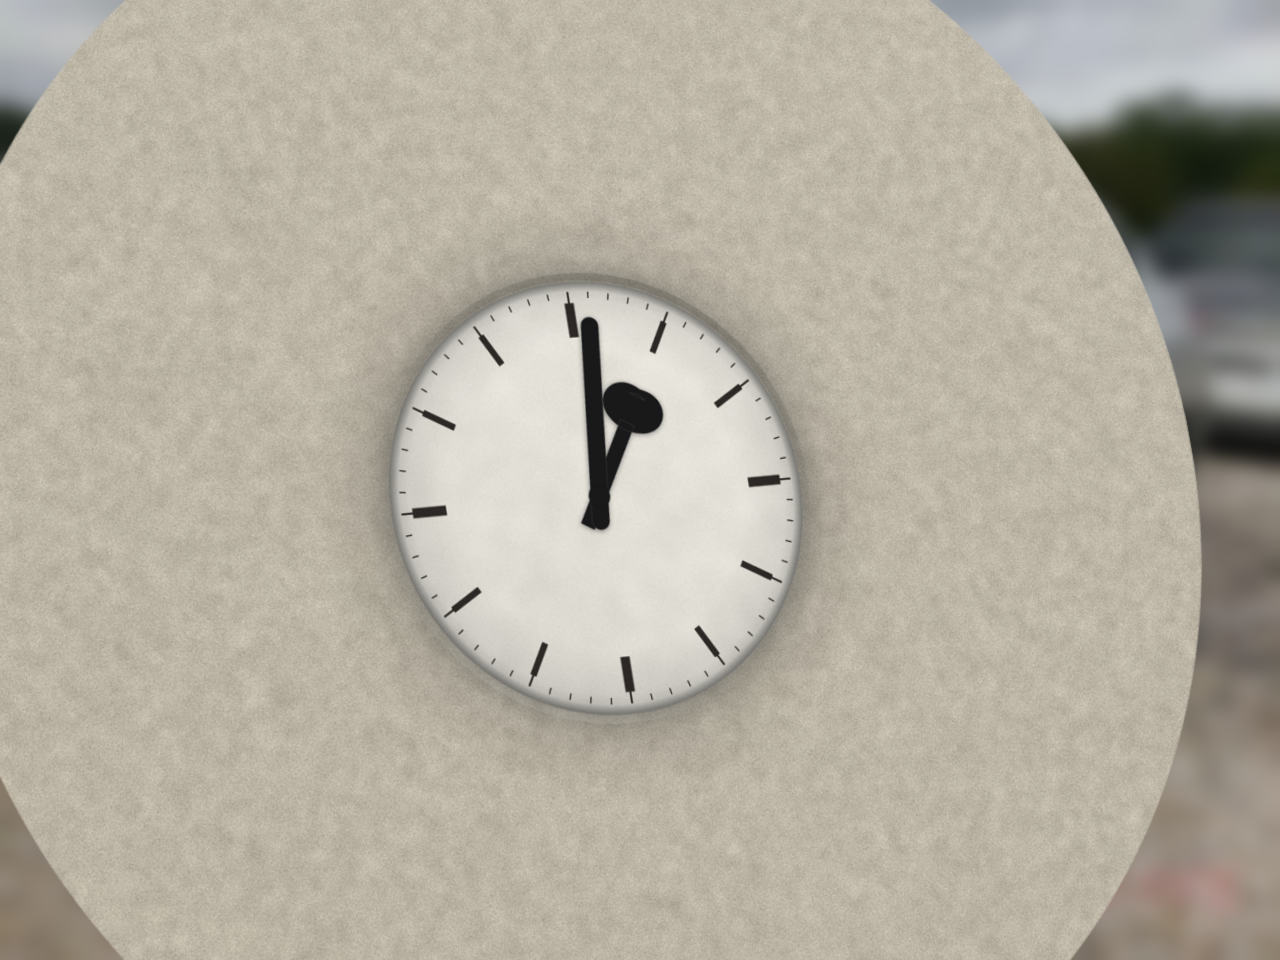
1:01
